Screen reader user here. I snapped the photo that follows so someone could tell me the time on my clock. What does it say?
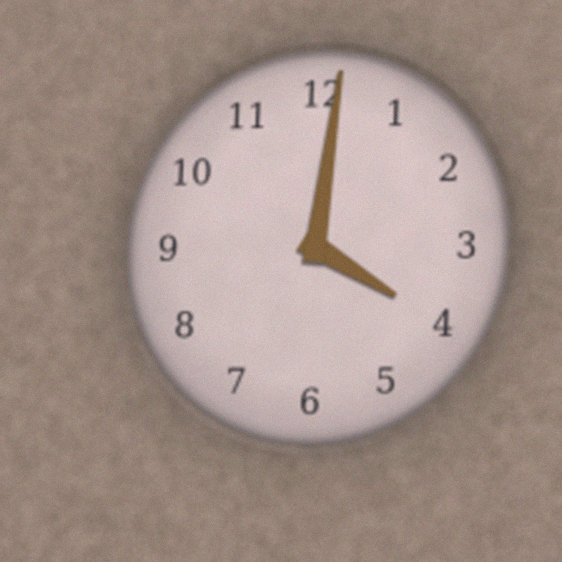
4:01
